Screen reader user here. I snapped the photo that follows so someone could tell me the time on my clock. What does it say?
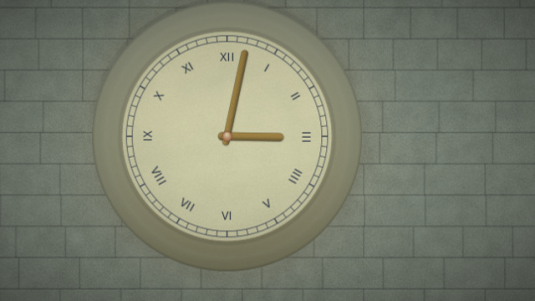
3:02
